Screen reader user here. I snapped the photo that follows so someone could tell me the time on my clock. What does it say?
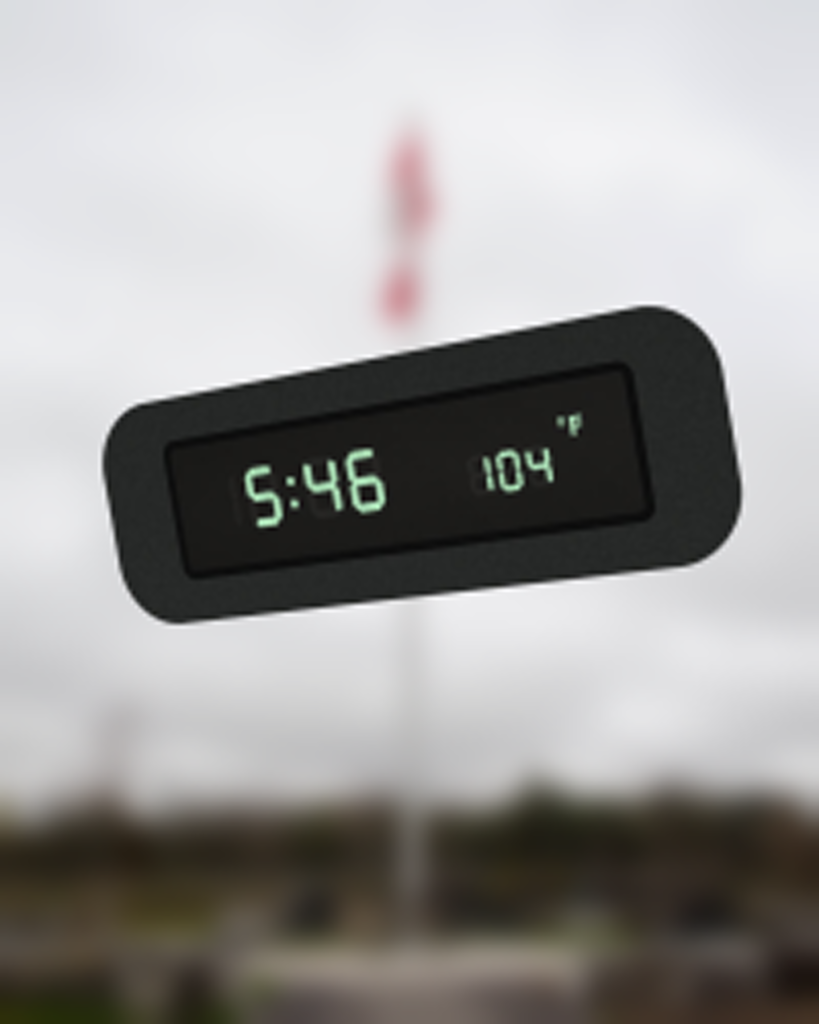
5:46
